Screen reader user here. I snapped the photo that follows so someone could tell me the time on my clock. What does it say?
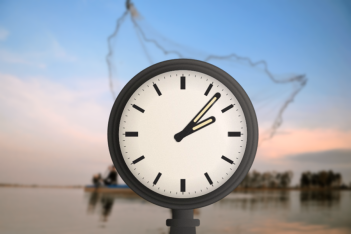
2:07
